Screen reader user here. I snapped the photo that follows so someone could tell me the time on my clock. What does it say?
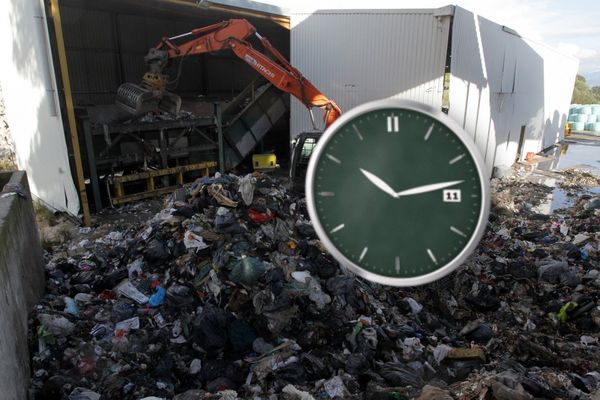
10:13
